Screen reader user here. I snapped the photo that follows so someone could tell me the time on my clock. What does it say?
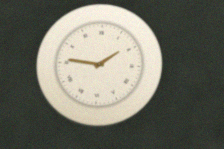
1:46
